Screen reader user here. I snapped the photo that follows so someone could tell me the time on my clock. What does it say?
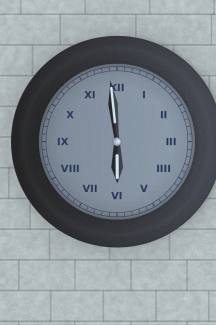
5:59
